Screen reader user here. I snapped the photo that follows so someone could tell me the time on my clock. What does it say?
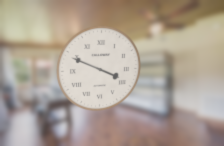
3:49
